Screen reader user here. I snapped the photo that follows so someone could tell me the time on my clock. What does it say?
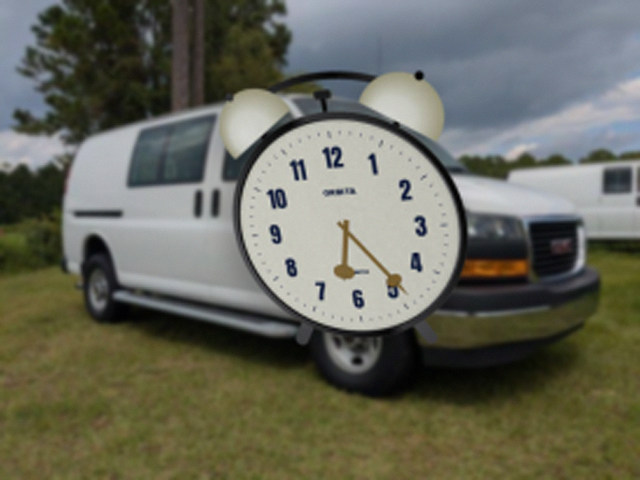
6:24
